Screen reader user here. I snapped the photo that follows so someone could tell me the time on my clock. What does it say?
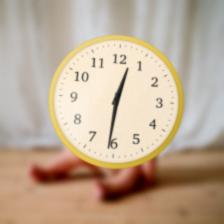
12:31
